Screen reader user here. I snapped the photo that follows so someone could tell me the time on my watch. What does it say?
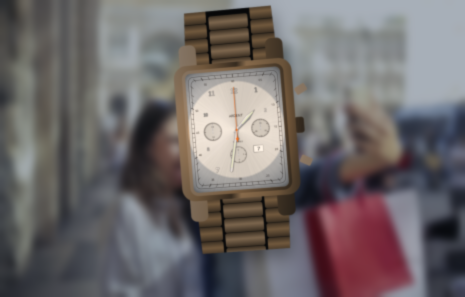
1:32
